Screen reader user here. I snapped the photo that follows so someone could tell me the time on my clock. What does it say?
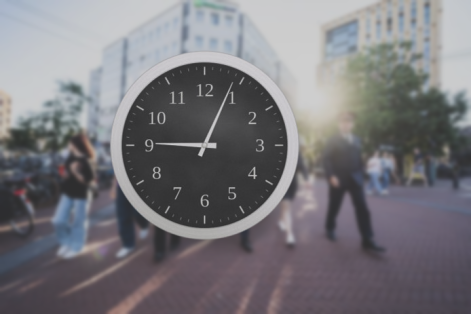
9:04
